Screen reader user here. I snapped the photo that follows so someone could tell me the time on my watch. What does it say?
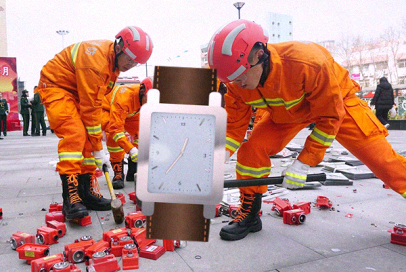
12:36
